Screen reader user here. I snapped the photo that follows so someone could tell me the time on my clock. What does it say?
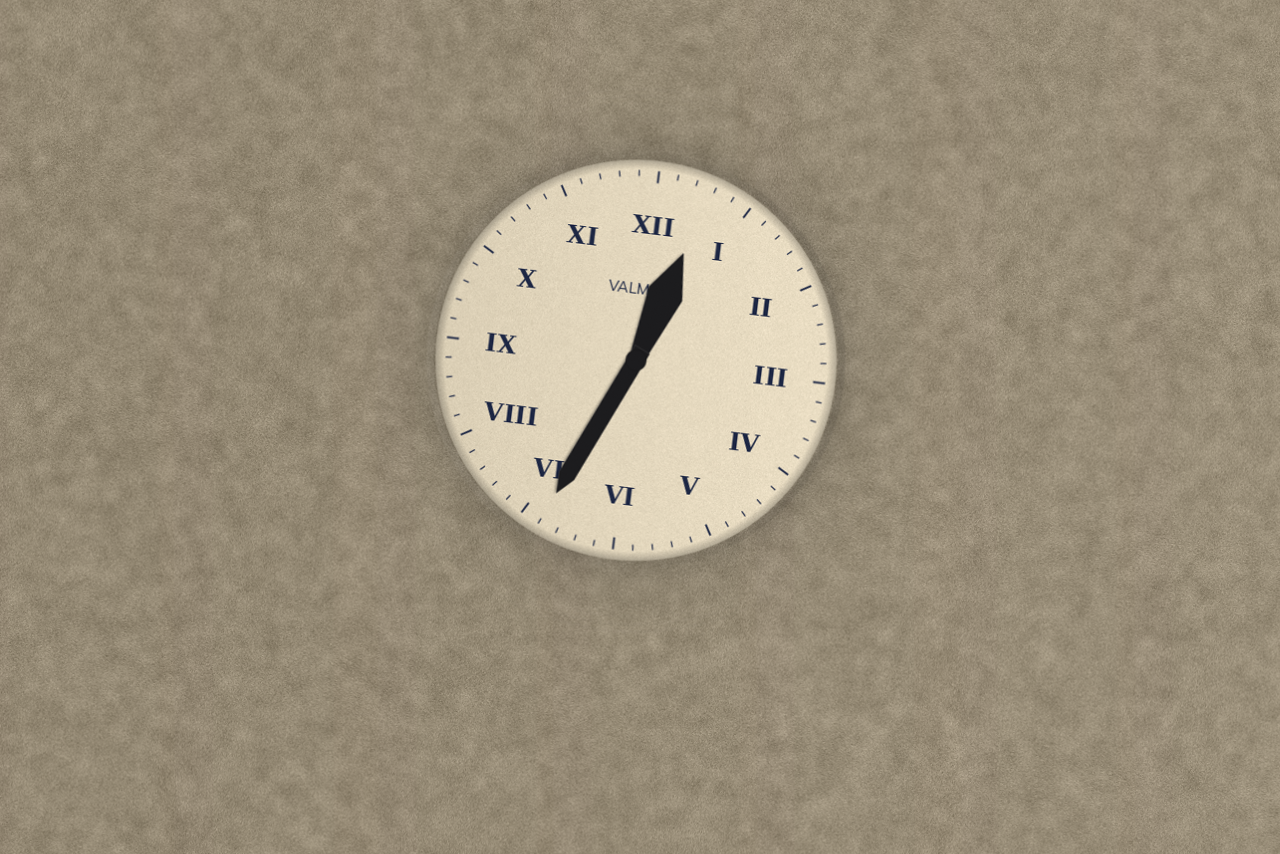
12:34
